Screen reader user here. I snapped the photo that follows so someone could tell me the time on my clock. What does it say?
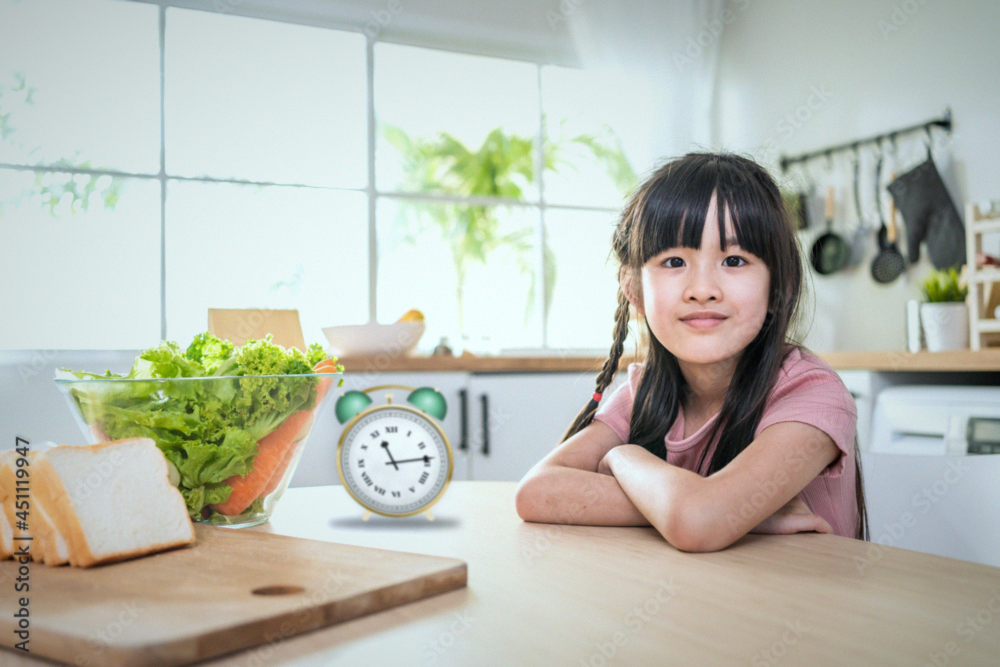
11:14
